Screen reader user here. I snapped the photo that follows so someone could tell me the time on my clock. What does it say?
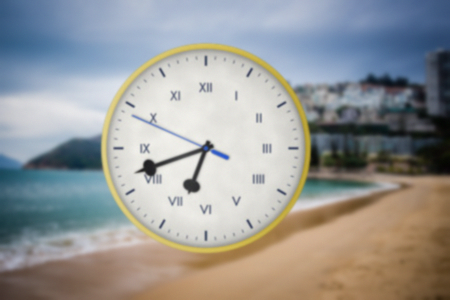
6:41:49
